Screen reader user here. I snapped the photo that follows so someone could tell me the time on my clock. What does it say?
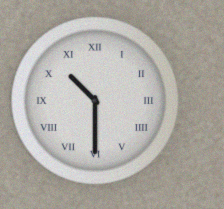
10:30
